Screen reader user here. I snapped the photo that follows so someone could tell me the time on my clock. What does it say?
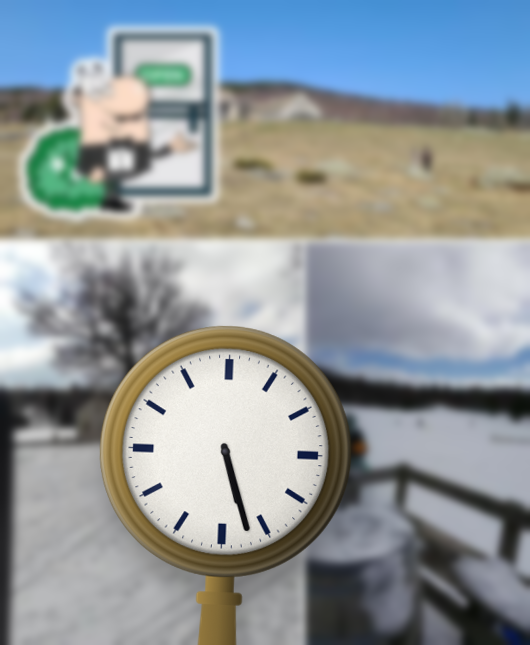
5:27
